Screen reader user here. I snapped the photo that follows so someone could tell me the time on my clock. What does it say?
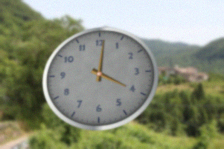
4:01
